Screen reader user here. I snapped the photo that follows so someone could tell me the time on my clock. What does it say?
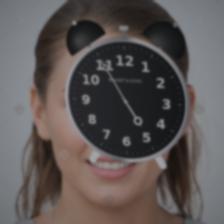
4:55
